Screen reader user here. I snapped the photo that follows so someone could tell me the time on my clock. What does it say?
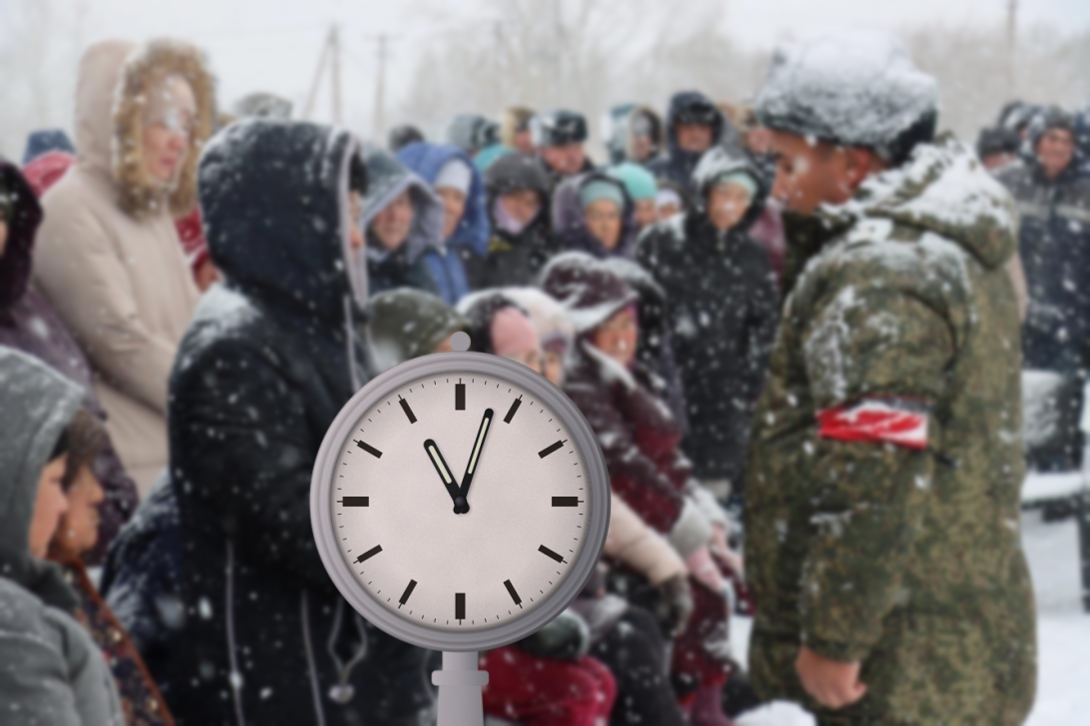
11:03
